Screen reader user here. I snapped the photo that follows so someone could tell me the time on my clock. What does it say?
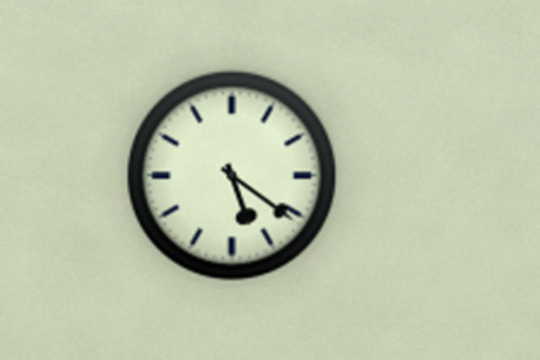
5:21
